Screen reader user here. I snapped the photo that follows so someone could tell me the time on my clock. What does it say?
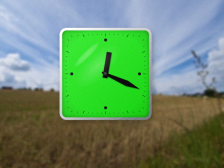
12:19
